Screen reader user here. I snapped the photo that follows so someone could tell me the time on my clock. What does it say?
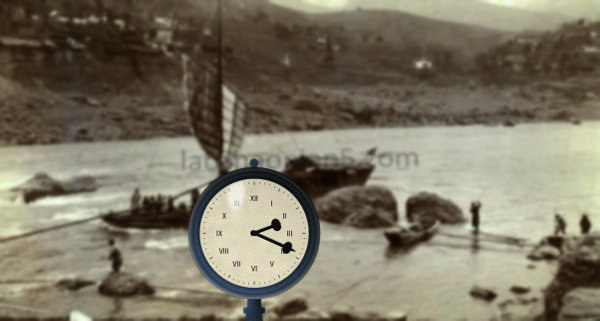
2:19
